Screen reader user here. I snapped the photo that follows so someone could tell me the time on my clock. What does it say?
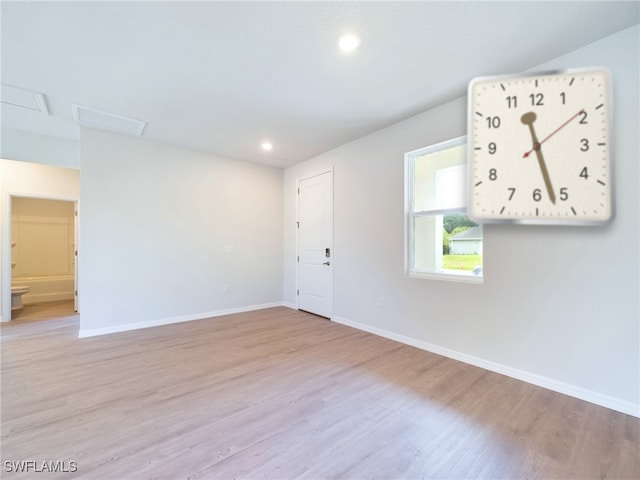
11:27:09
